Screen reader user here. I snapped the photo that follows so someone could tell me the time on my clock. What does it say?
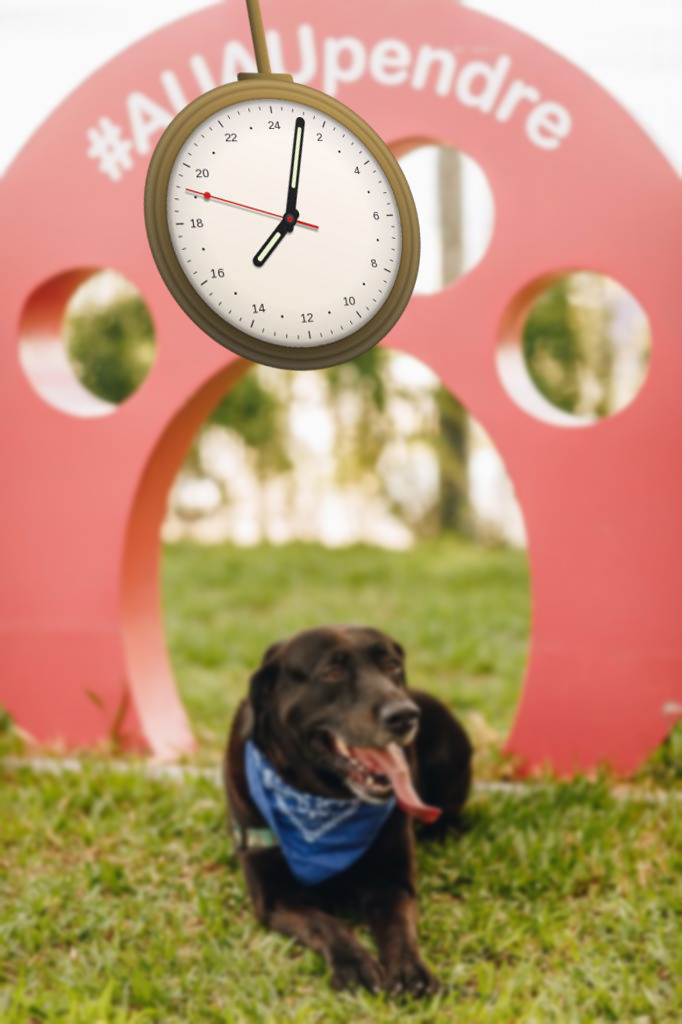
15:02:48
